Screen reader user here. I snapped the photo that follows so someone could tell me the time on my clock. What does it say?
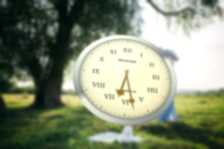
6:28
